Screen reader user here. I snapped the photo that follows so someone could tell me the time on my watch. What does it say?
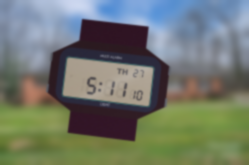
5:11
